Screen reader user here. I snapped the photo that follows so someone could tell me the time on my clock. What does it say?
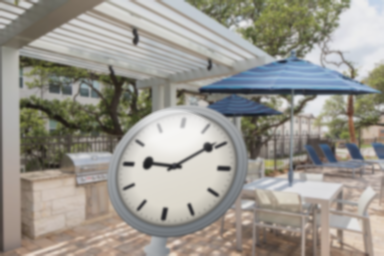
9:09
